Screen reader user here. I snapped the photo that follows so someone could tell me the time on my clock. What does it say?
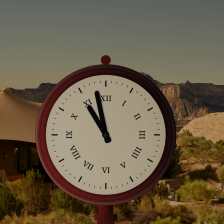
10:58
